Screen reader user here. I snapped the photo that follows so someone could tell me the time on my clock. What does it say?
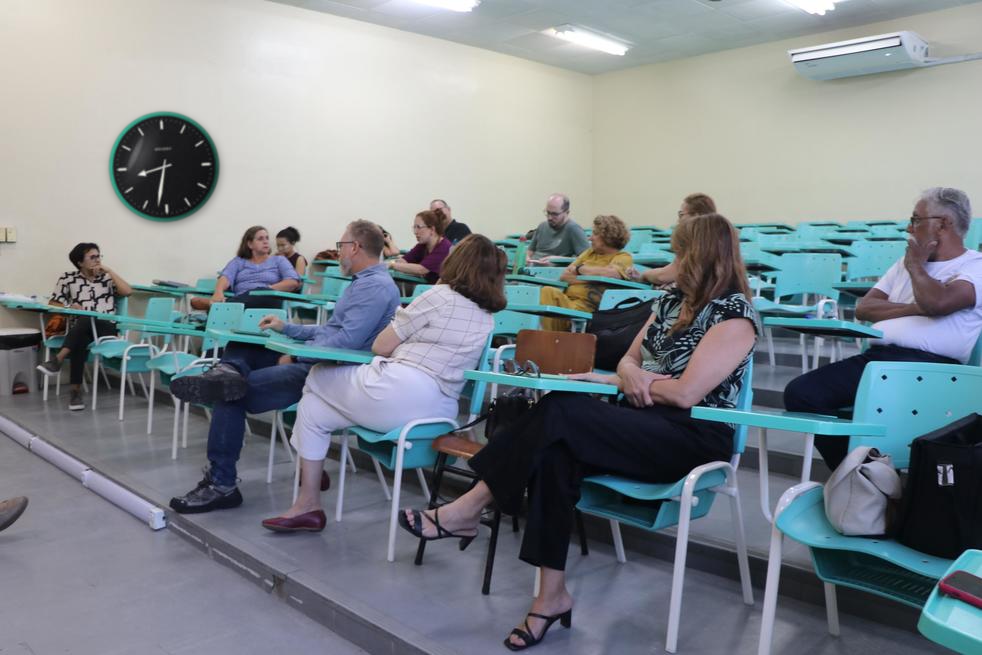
8:32
